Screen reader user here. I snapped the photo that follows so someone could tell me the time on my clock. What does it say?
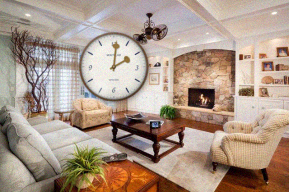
2:01
